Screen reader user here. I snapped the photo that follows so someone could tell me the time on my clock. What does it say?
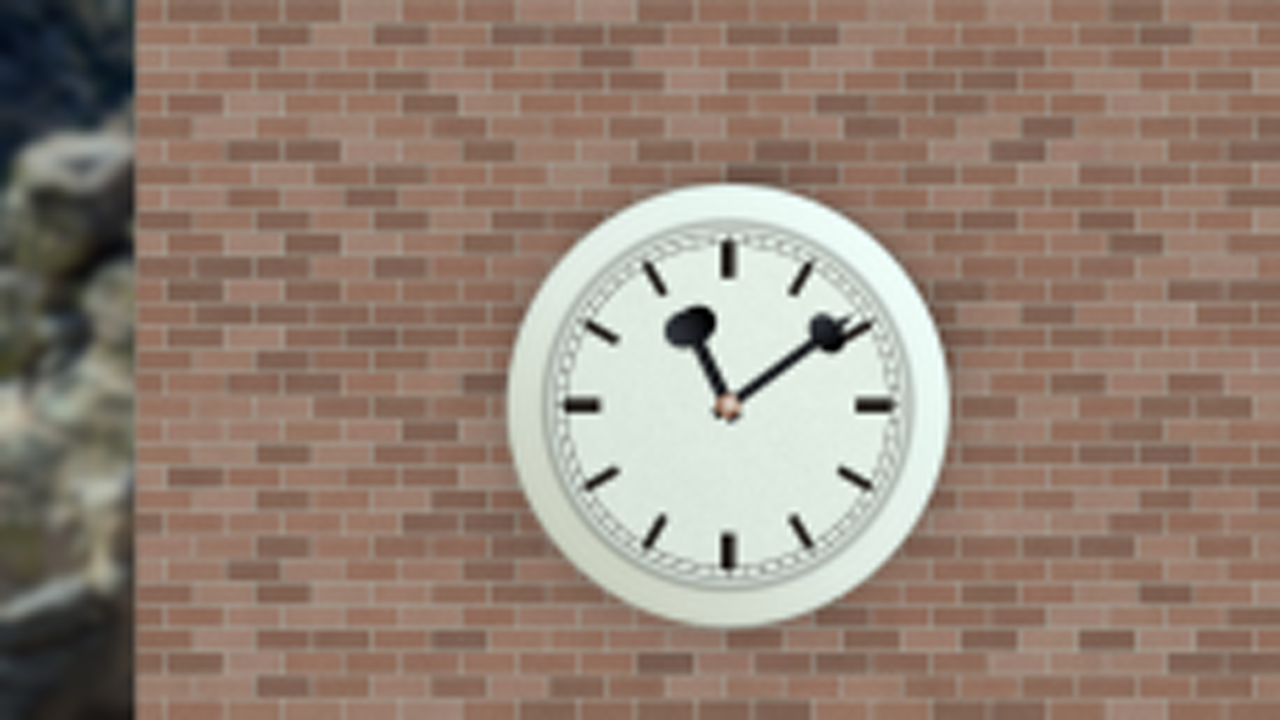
11:09
